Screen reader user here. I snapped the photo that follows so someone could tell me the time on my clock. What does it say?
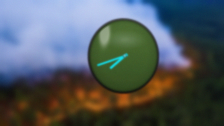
7:42
